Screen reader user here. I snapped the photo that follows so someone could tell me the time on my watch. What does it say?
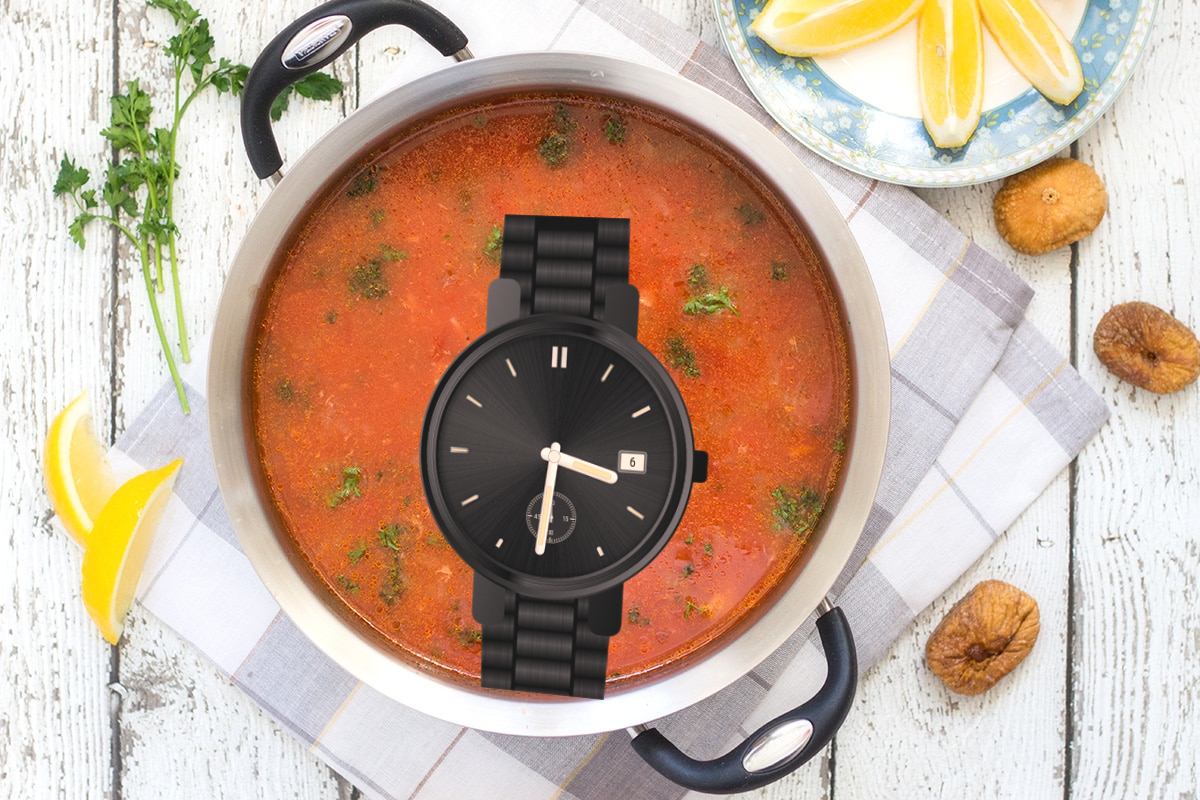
3:31
